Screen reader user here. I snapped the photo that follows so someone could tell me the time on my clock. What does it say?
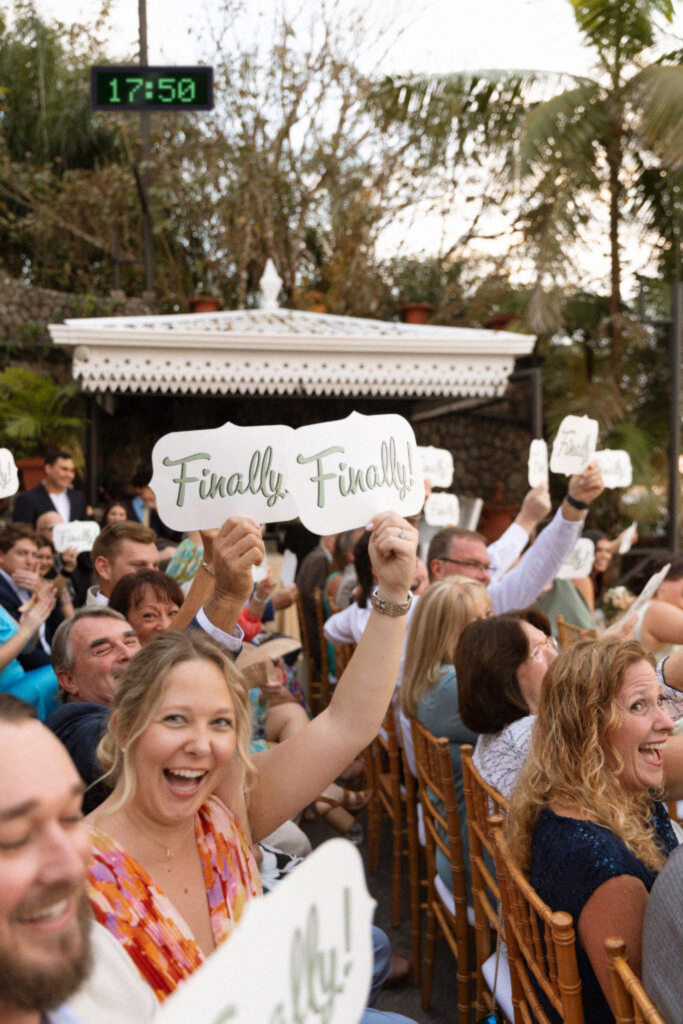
17:50
